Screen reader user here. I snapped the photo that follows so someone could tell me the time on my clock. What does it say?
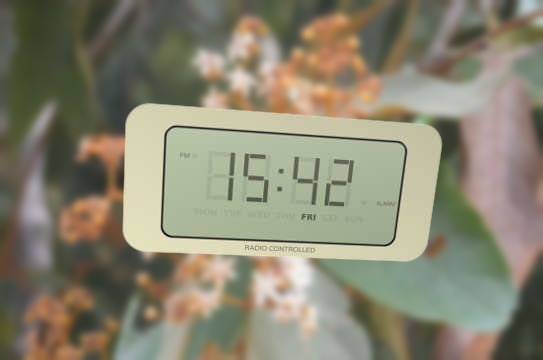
15:42
